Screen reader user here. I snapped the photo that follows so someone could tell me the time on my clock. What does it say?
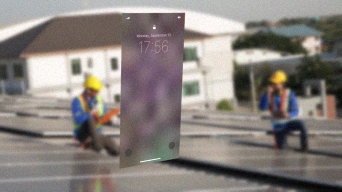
17:56
